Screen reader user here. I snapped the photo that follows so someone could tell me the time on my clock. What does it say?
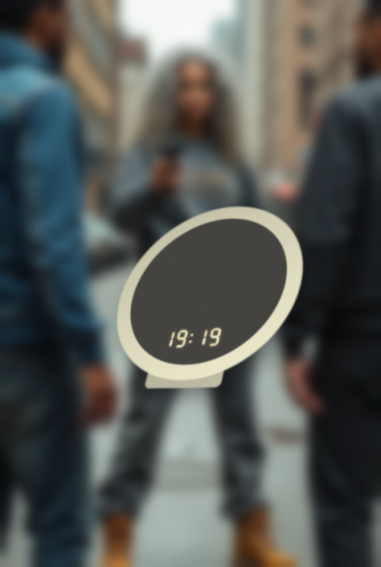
19:19
